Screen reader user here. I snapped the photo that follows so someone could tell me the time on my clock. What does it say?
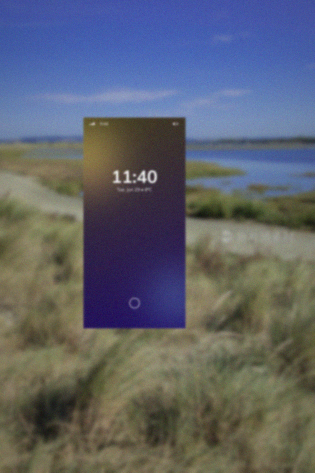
11:40
